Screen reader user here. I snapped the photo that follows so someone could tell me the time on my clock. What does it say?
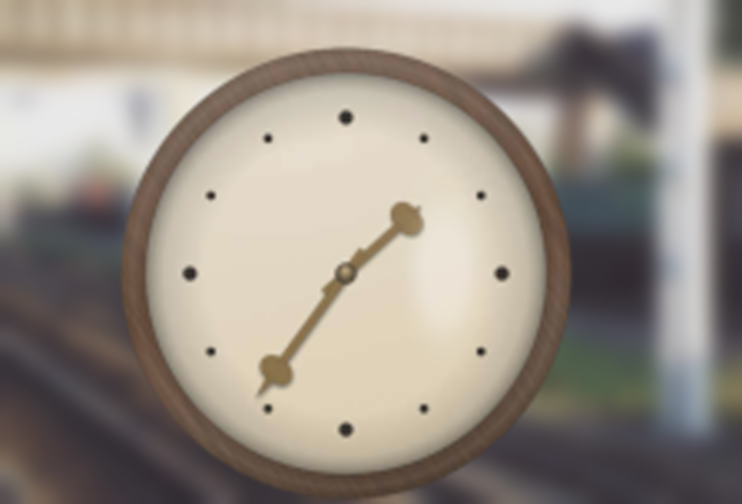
1:36
